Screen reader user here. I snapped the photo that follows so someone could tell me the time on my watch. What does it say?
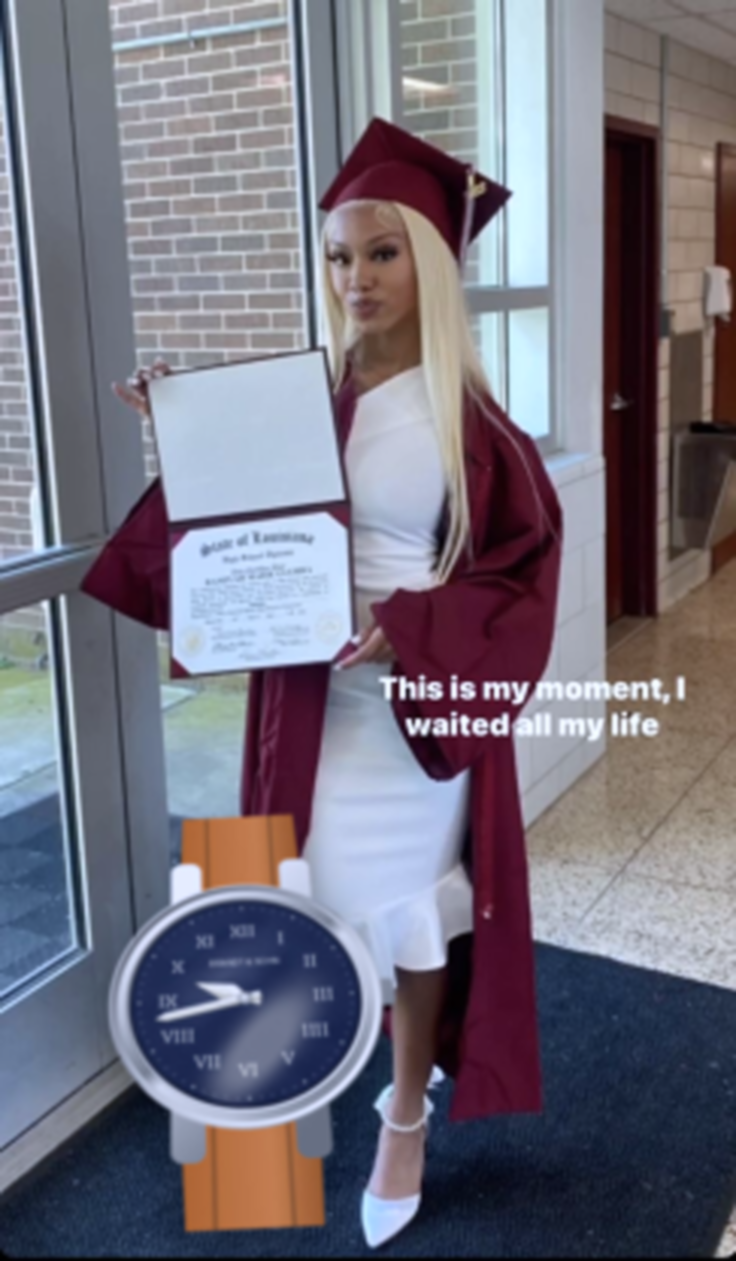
9:43
